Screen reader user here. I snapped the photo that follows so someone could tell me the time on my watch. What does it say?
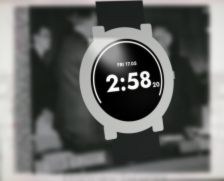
2:58
